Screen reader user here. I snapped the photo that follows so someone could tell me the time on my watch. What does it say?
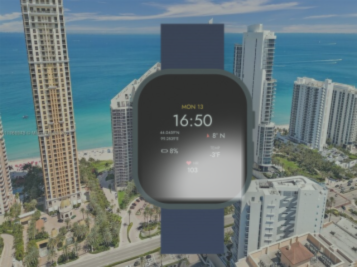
16:50
